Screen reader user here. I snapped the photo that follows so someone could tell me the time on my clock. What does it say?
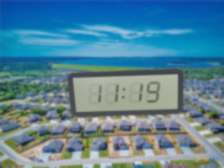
11:19
